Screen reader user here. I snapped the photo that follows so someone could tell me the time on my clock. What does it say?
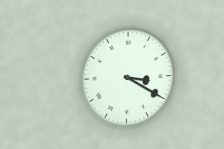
3:20
